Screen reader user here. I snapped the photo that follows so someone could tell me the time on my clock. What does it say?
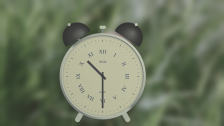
10:30
